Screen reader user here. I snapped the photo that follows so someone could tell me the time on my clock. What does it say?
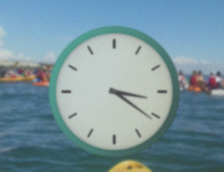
3:21
